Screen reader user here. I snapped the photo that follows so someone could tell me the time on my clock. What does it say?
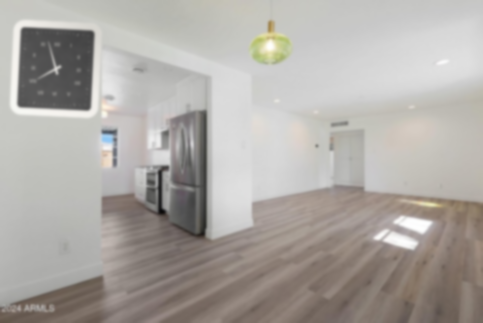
7:57
